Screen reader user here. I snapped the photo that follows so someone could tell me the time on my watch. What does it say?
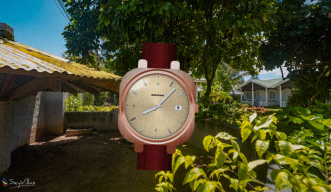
8:07
